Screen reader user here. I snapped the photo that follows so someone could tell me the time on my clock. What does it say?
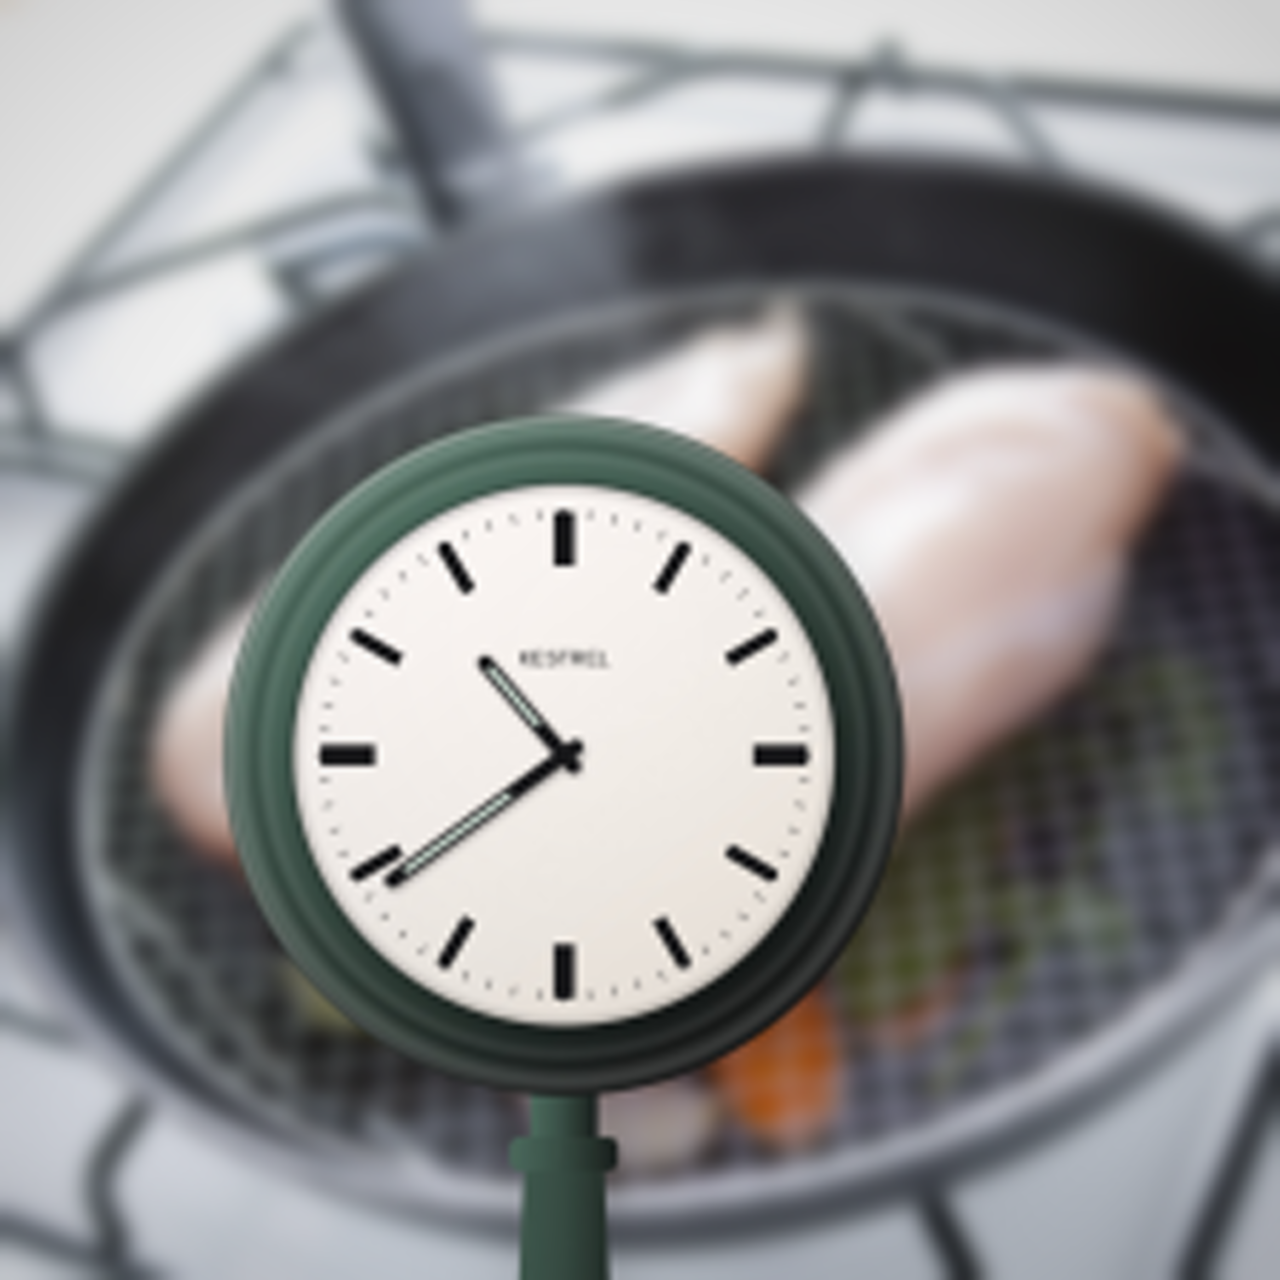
10:39
